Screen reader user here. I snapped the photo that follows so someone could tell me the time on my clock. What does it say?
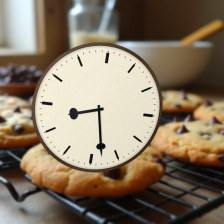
8:28
